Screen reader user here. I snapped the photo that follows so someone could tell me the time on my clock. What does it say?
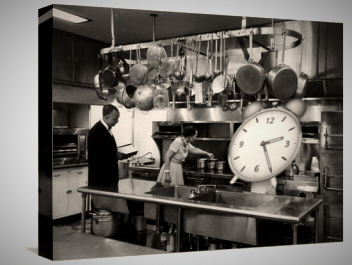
2:25
